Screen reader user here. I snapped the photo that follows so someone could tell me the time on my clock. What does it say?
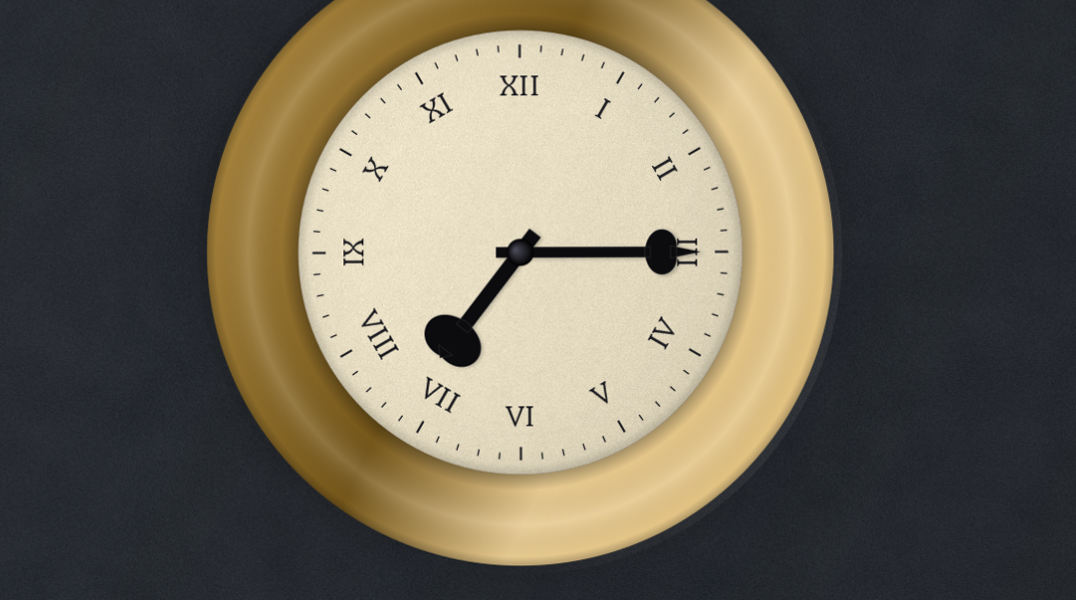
7:15
